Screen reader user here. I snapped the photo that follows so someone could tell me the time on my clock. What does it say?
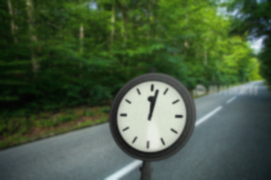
12:02
